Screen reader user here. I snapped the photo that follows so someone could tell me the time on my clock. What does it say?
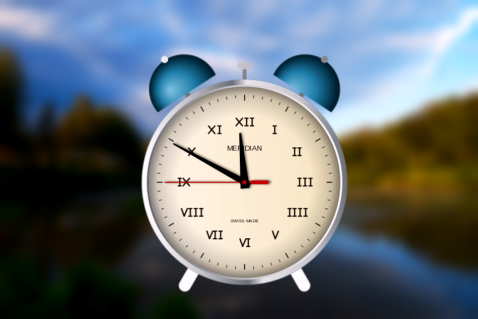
11:49:45
